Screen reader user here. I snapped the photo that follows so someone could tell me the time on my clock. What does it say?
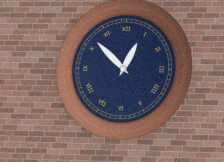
12:52
